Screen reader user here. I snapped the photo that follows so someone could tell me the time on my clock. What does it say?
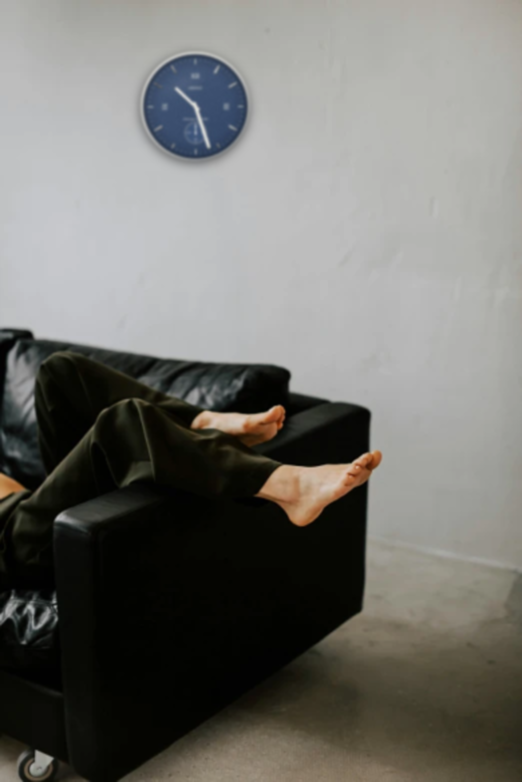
10:27
